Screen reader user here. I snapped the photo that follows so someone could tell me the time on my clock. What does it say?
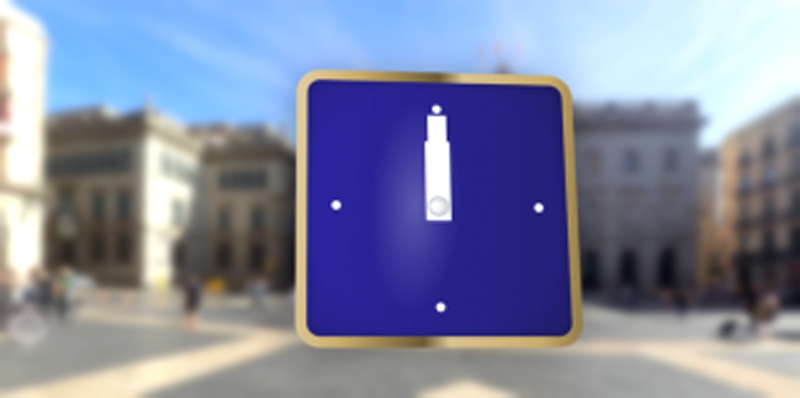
12:00
